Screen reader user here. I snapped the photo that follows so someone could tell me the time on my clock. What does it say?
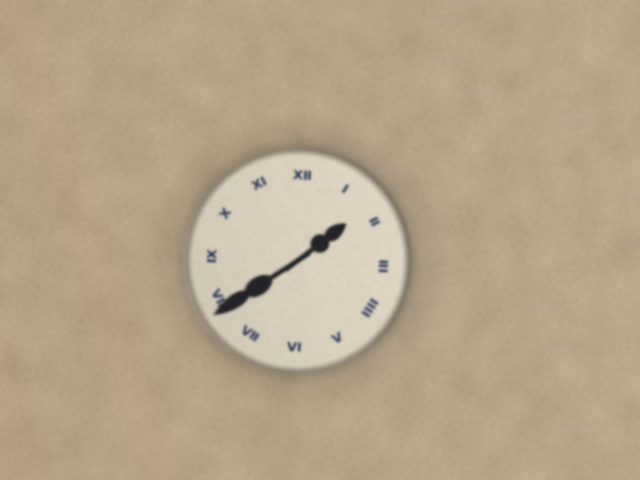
1:39
